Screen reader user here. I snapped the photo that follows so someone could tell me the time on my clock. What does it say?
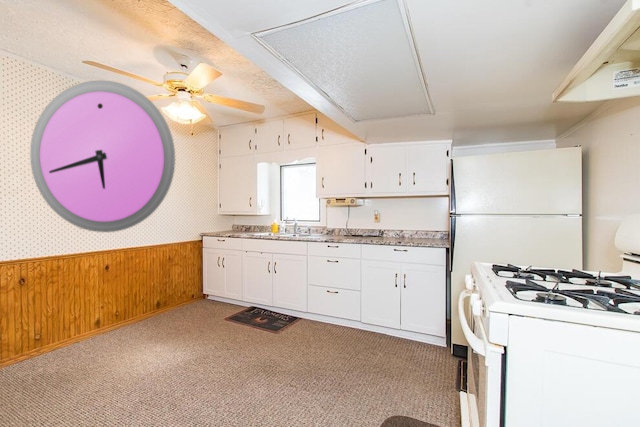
5:42
